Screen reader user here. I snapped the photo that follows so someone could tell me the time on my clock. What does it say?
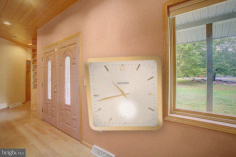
10:43
